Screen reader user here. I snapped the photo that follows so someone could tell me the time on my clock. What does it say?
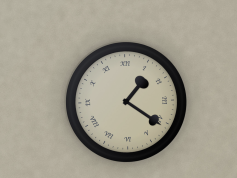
1:21
